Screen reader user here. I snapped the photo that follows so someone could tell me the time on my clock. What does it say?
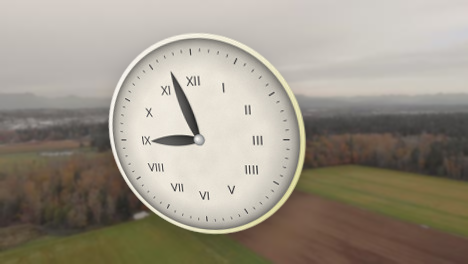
8:57
